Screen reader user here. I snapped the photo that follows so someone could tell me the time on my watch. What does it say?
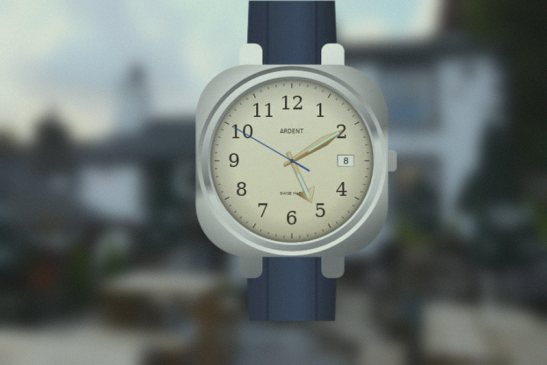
5:09:50
